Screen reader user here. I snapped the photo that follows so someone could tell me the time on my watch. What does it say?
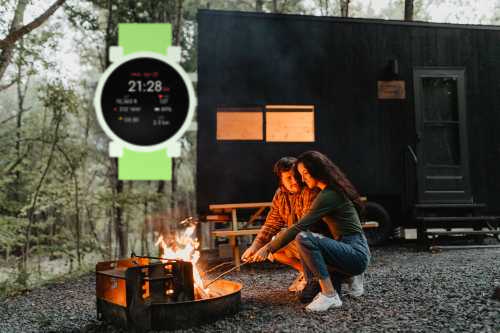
21:28
